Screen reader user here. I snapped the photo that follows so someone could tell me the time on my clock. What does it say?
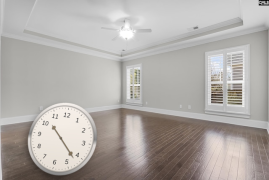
10:22
